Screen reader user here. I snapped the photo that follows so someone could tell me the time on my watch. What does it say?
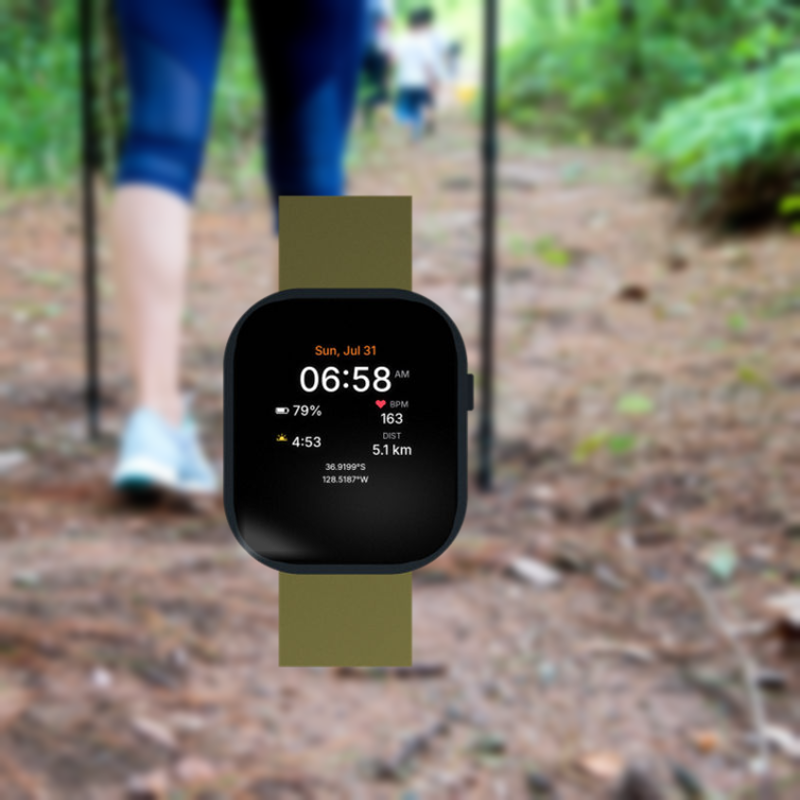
6:58
